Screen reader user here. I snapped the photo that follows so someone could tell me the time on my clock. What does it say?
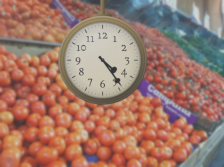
4:24
